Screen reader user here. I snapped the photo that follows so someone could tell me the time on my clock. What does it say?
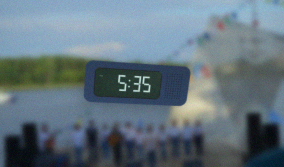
5:35
